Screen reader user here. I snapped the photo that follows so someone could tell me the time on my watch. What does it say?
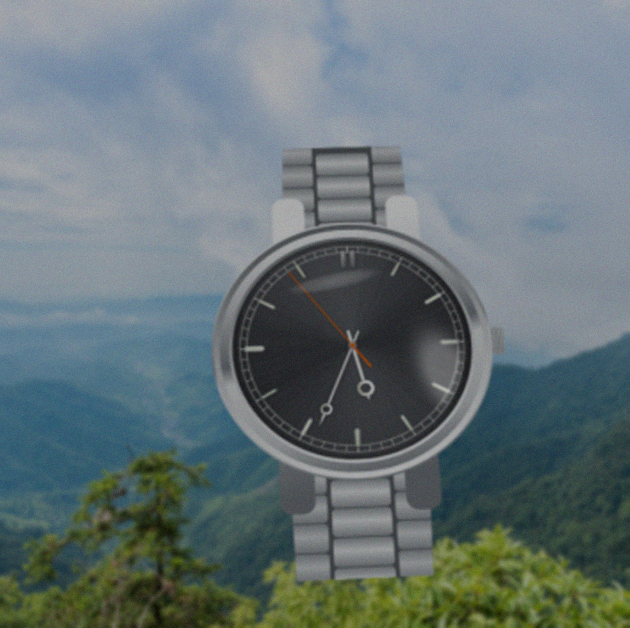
5:33:54
